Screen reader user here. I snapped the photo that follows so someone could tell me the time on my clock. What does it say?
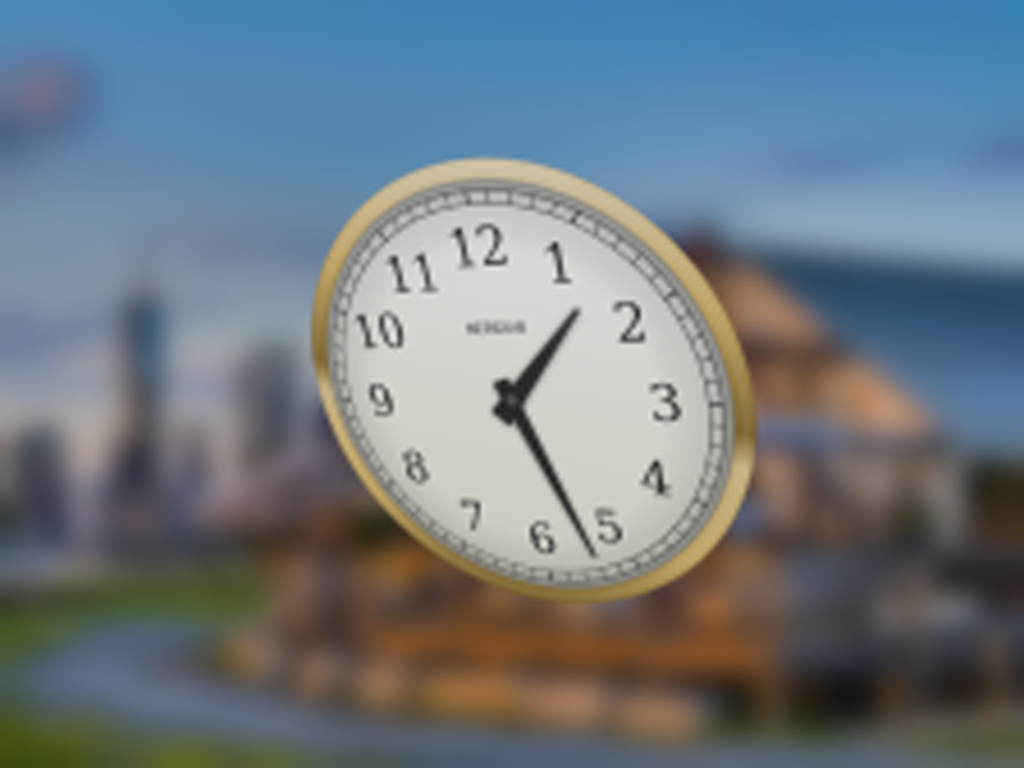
1:27
